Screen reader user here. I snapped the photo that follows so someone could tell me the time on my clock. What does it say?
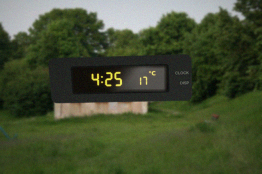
4:25
